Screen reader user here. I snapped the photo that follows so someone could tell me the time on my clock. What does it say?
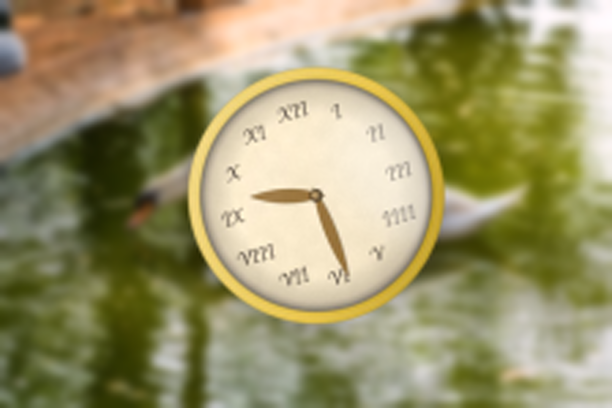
9:29
